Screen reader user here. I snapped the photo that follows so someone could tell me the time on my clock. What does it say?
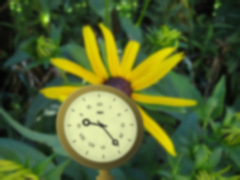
9:24
